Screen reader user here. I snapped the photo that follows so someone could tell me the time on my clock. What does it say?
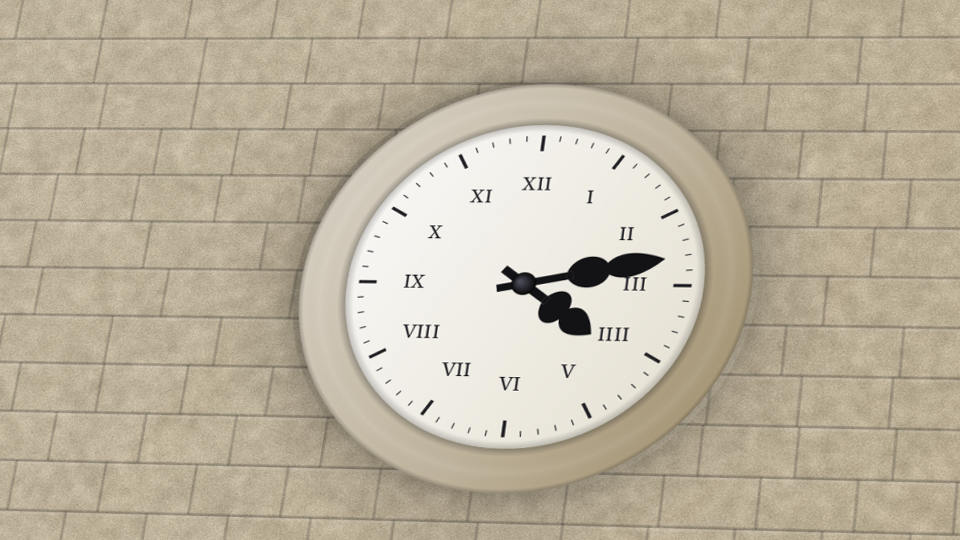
4:13
